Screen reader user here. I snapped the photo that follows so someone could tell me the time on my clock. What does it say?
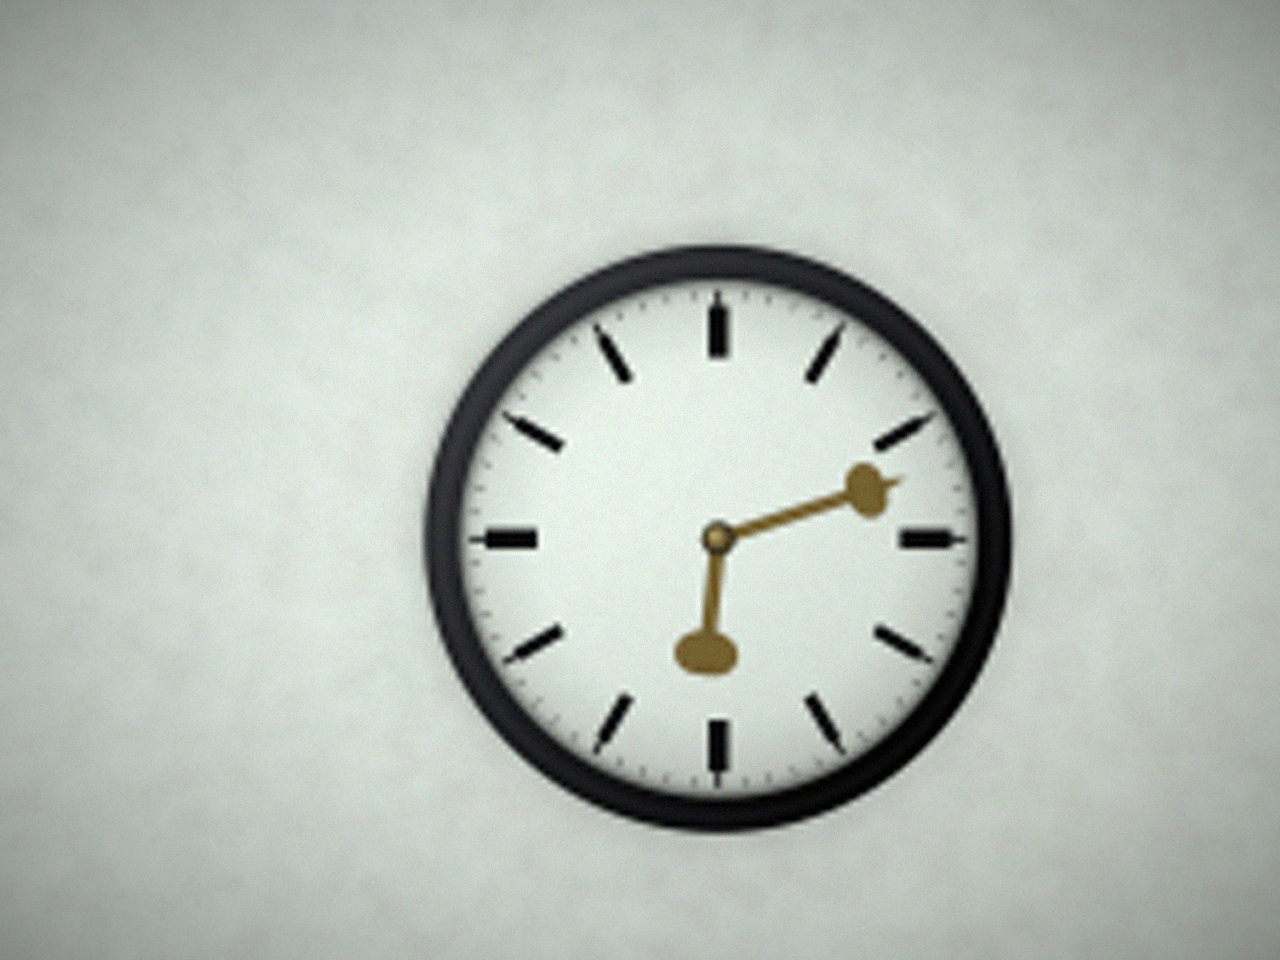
6:12
